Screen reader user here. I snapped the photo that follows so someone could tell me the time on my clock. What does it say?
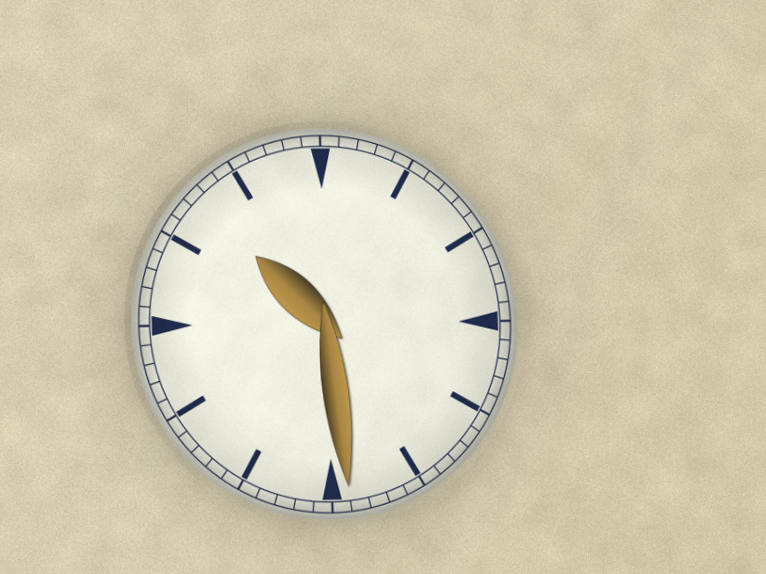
10:29
